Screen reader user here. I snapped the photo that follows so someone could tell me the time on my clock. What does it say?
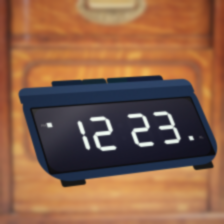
12:23
